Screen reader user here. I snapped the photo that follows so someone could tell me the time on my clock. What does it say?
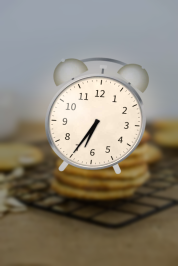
6:35
